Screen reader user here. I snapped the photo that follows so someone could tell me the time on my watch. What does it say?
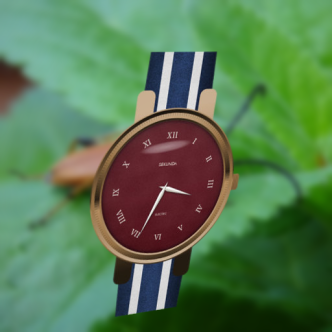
3:34
